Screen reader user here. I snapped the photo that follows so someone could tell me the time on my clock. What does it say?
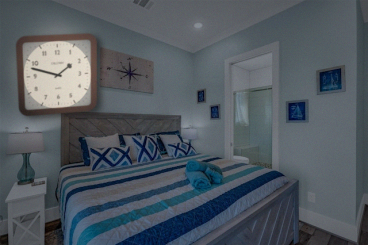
1:48
